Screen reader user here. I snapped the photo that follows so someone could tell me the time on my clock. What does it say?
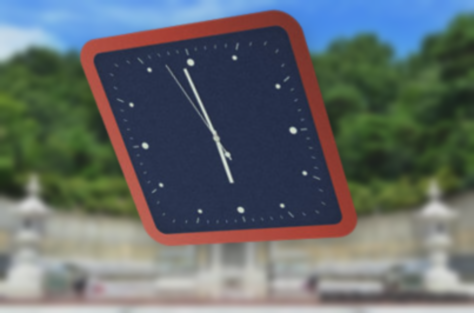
5:58:57
